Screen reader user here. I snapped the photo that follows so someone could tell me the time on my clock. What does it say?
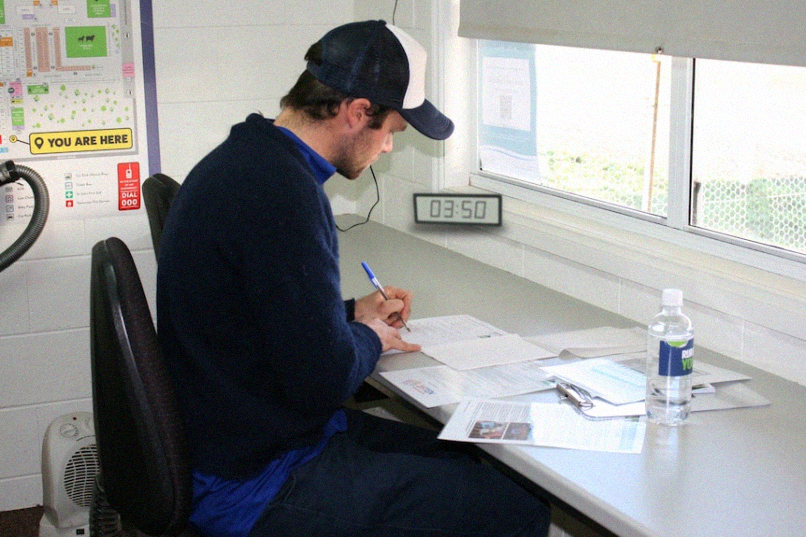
3:50
